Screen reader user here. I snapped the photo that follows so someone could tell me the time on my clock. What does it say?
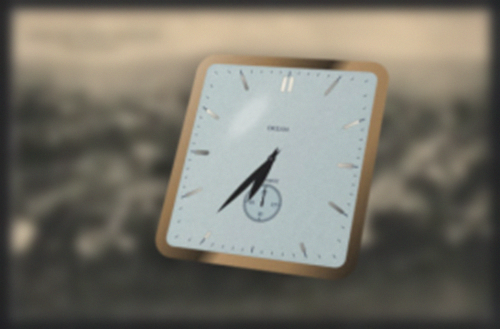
6:36
